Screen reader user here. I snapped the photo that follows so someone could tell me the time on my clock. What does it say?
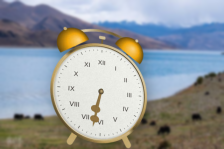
6:32
